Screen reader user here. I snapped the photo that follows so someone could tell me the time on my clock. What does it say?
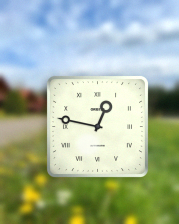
12:47
